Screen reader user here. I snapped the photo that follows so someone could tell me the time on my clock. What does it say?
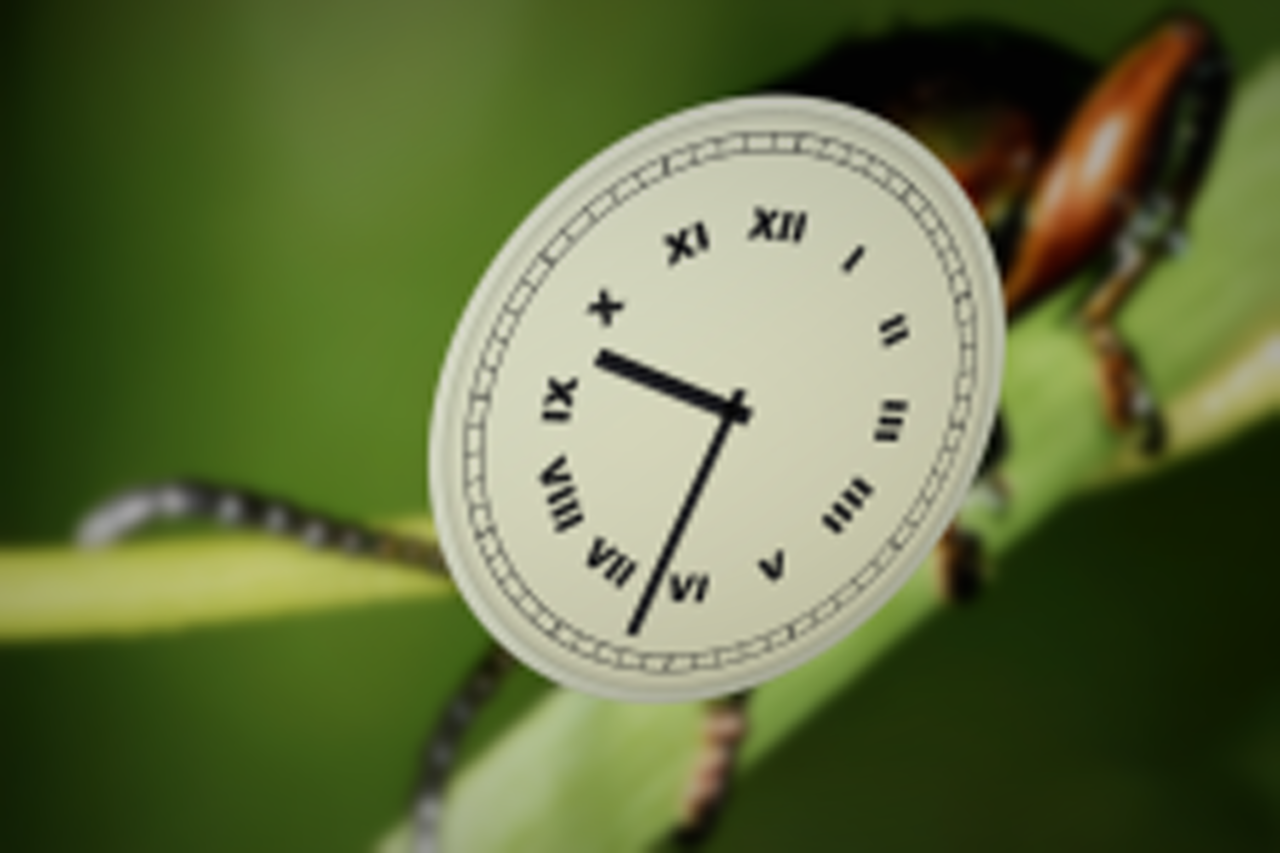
9:32
